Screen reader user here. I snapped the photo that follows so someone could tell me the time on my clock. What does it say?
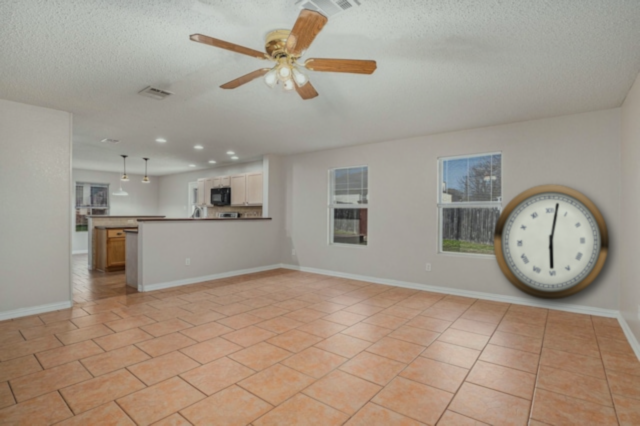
6:02
